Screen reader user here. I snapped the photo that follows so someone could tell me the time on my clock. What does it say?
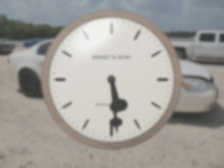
5:29
